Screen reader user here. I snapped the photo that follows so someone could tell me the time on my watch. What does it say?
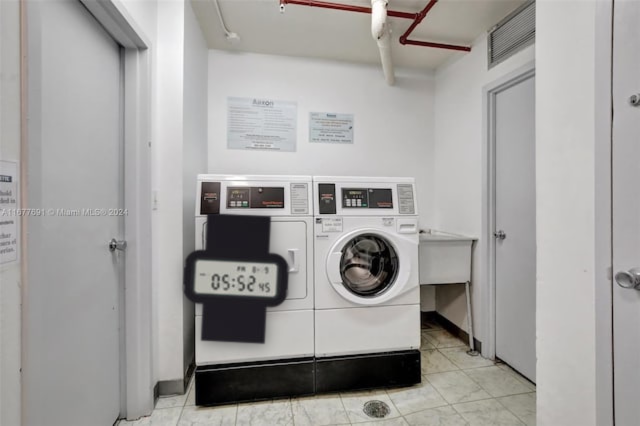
5:52
